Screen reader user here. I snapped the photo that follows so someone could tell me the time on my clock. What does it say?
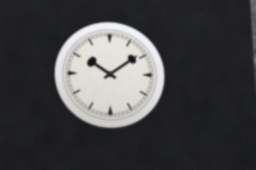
10:09
